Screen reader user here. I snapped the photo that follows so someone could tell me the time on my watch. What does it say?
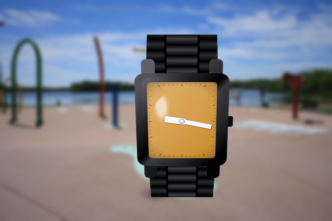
9:17
